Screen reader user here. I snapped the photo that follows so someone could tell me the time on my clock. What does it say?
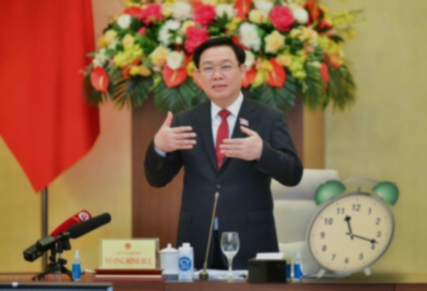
11:18
